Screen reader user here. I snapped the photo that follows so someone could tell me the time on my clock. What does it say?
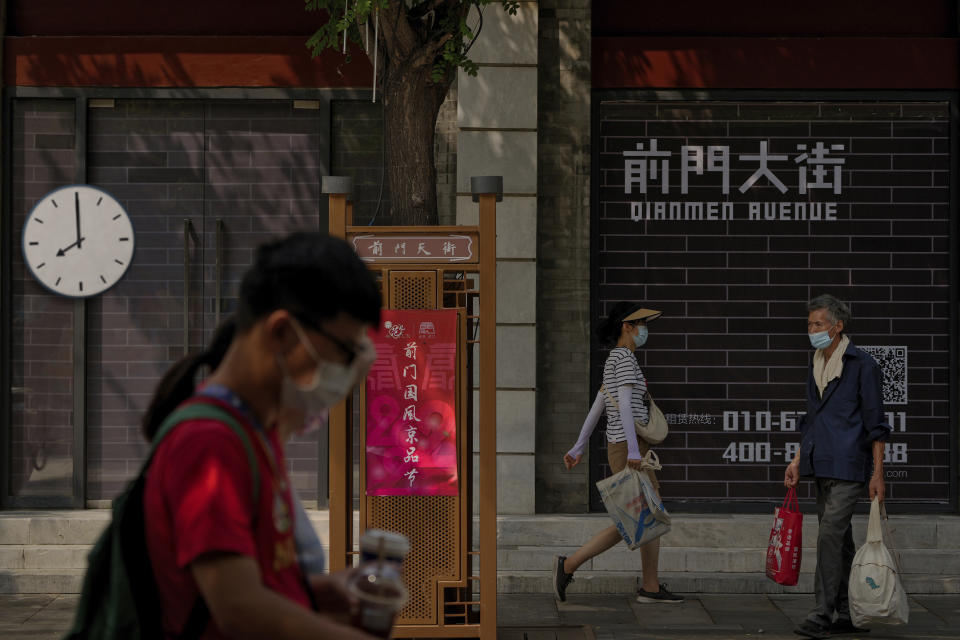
8:00
